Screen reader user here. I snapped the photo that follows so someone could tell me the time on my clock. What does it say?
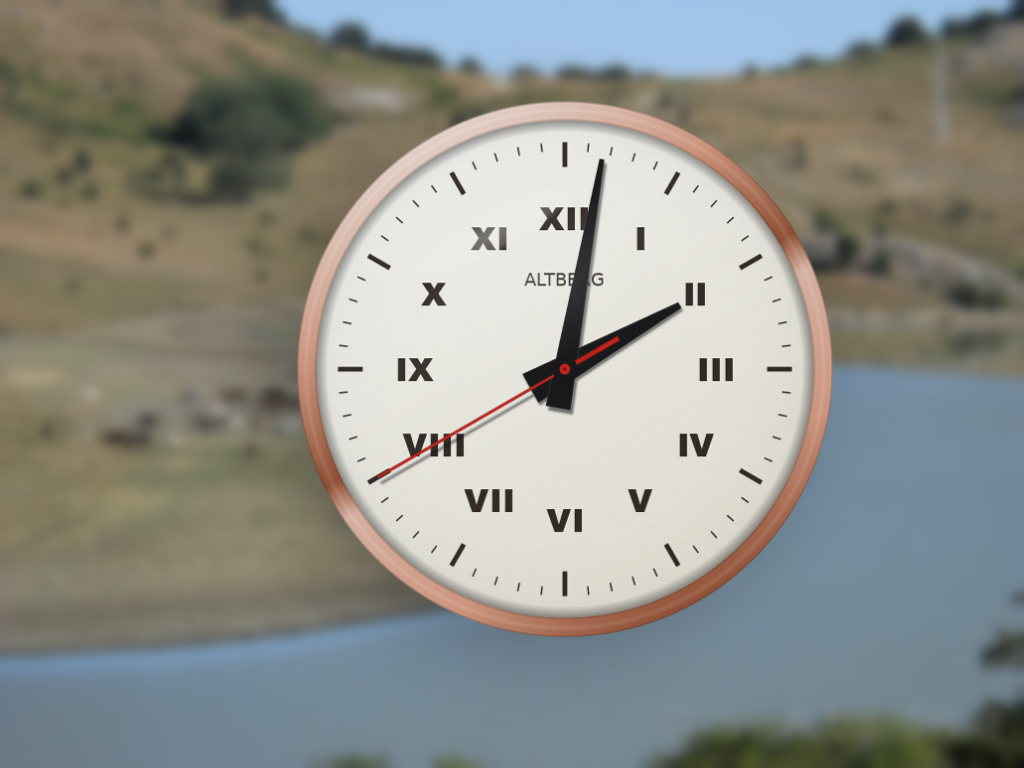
2:01:40
